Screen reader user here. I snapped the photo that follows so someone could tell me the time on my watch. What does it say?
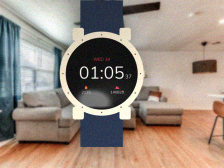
1:05
